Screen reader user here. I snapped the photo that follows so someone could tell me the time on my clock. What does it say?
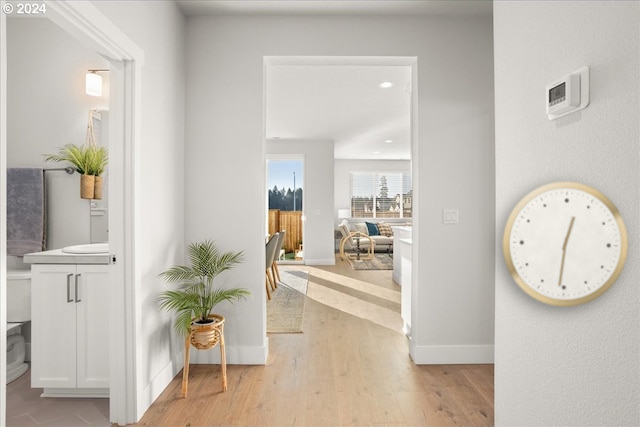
12:31
